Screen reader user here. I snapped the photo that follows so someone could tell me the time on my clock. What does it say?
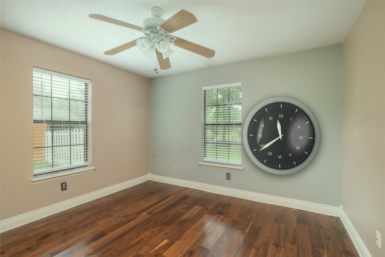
11:39
